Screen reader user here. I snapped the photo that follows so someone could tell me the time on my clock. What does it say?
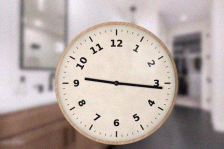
9:16
